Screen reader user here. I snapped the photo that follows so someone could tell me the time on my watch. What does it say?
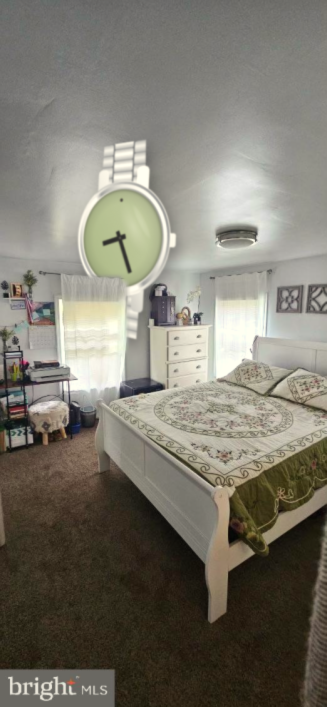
8:26
